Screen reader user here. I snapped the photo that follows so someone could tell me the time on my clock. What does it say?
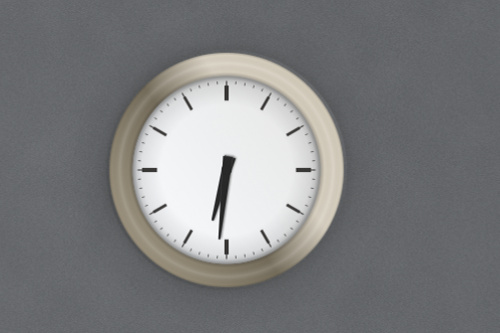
6:31
